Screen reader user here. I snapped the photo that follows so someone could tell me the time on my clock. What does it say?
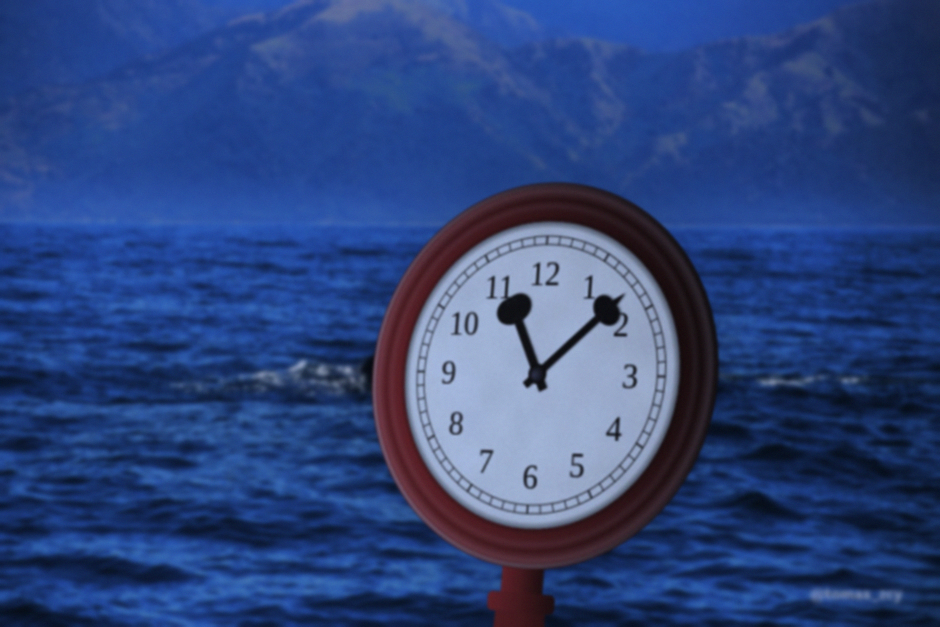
11:08
